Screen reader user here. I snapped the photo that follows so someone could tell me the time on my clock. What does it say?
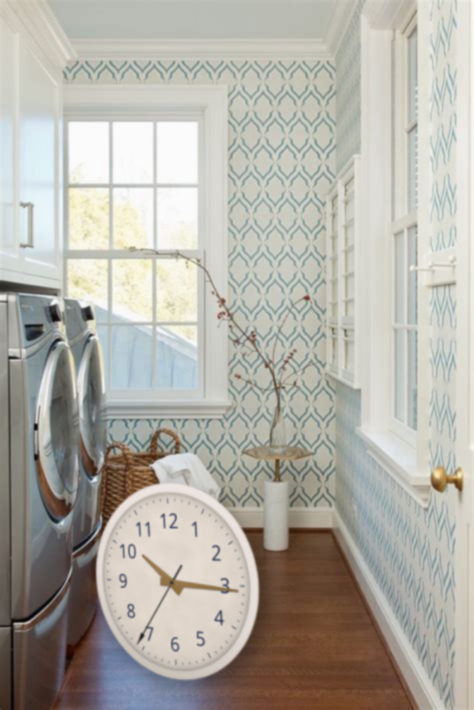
10:15:36
